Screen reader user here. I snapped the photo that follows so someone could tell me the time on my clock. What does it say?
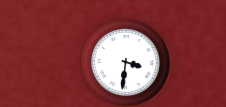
3:31
